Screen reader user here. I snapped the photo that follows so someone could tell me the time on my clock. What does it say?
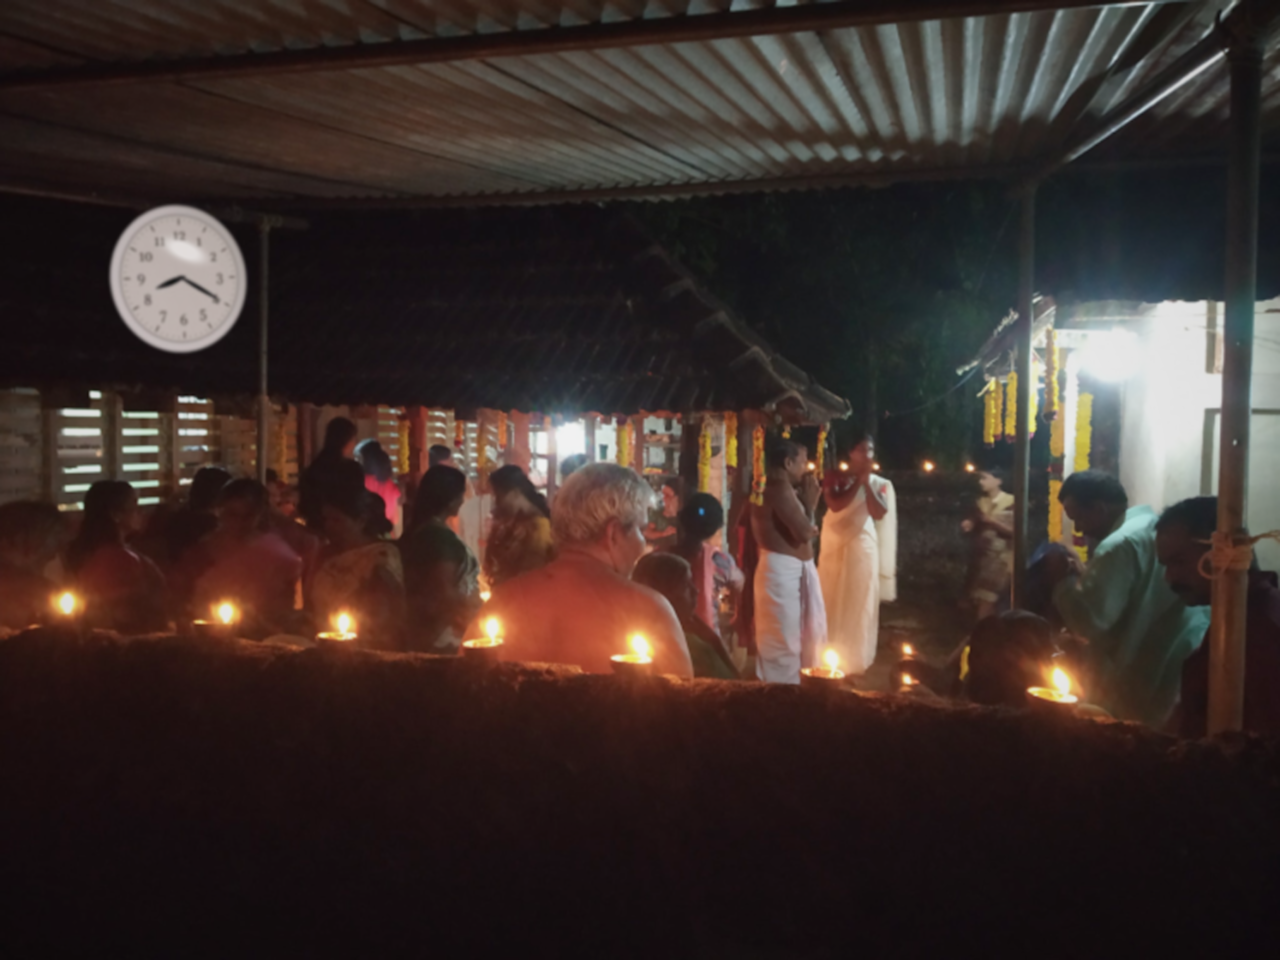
8:20
